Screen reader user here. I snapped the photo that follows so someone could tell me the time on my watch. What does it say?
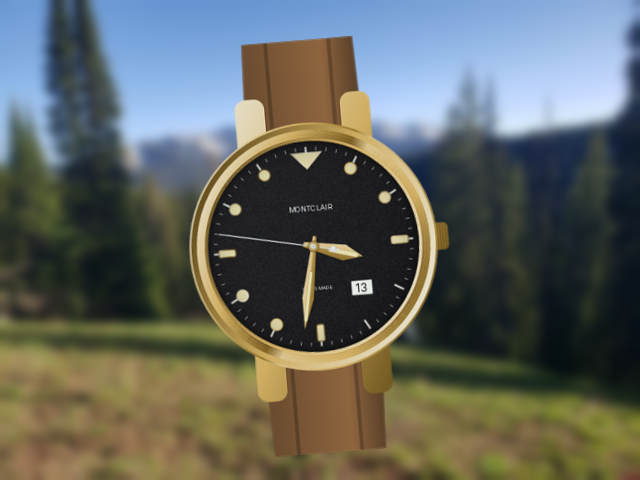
3:31:47
